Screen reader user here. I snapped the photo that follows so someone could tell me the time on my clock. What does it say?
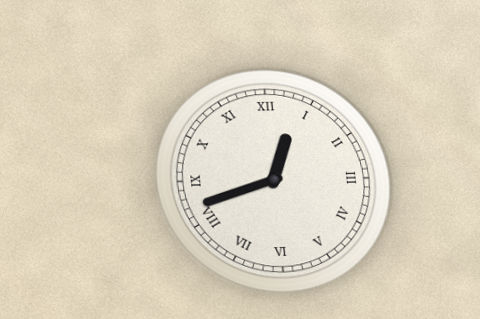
12:42
